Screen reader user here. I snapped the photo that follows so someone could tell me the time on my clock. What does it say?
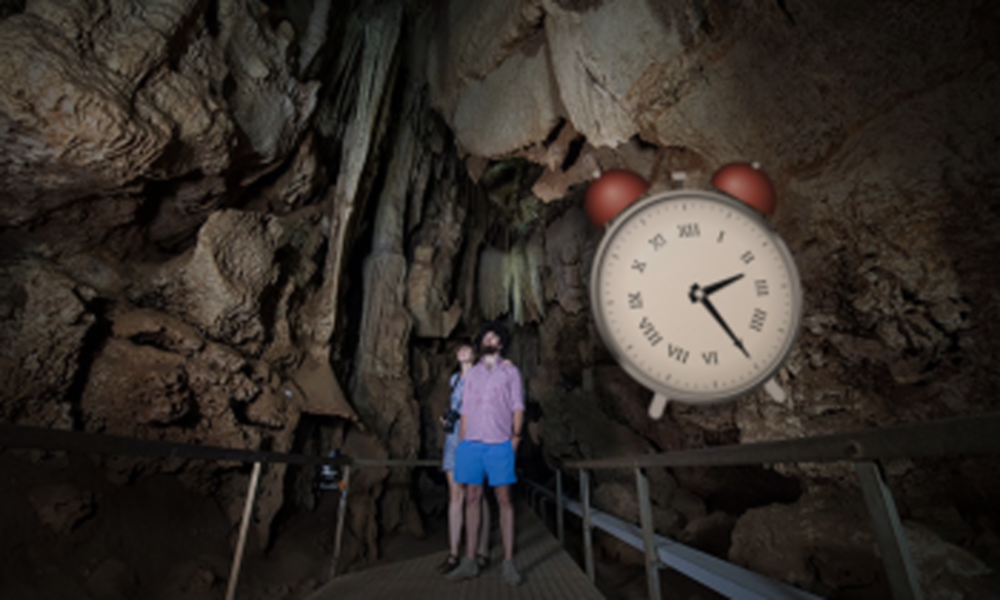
2:25
